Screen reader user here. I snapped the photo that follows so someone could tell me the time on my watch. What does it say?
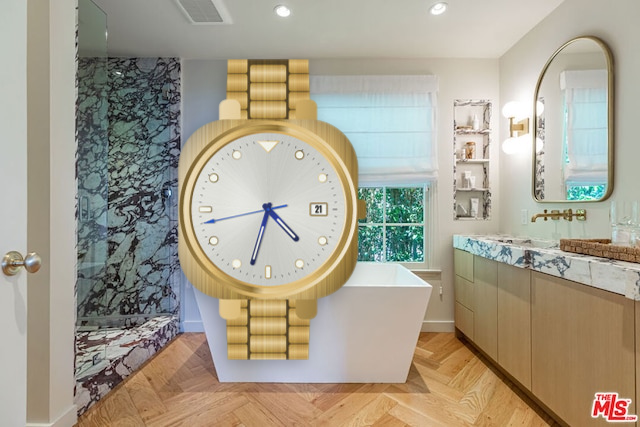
4:32:43
